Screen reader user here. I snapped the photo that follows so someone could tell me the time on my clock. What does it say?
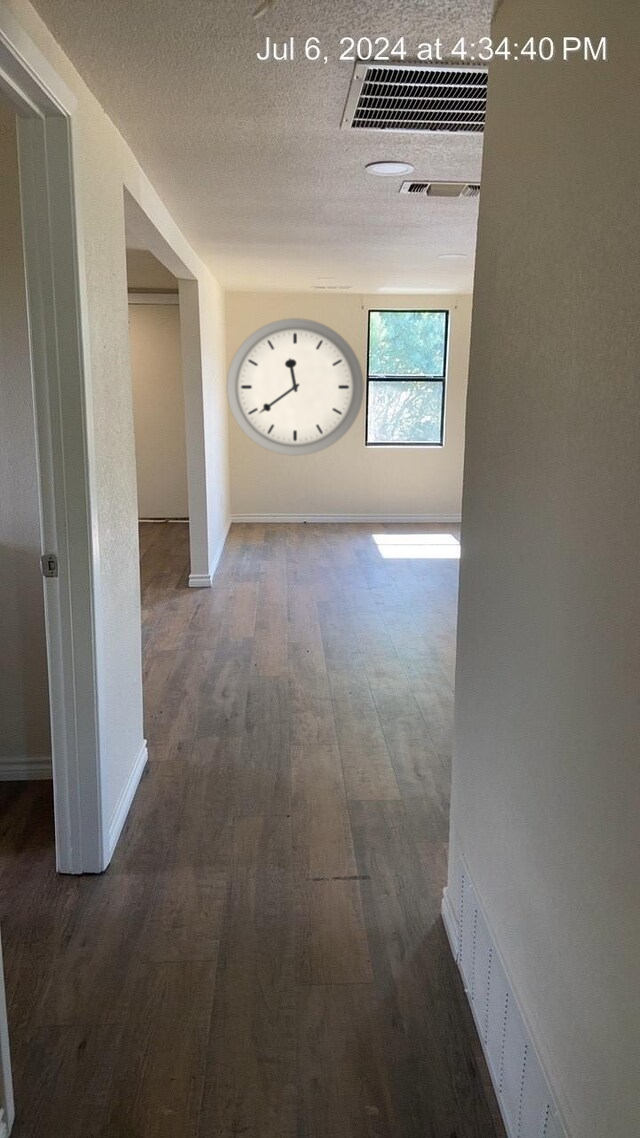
11:39
